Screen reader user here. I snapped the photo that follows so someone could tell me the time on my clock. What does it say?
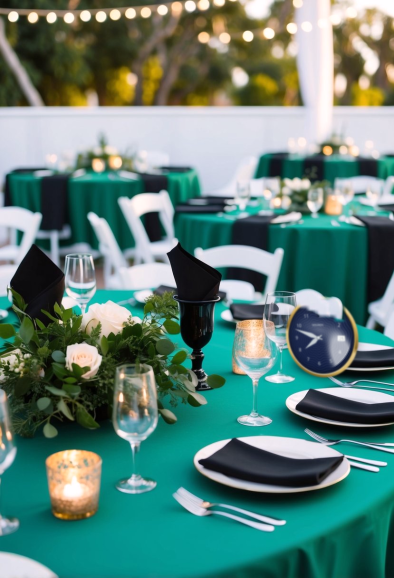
7:48
